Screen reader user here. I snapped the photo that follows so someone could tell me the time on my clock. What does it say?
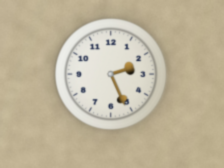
2:26
